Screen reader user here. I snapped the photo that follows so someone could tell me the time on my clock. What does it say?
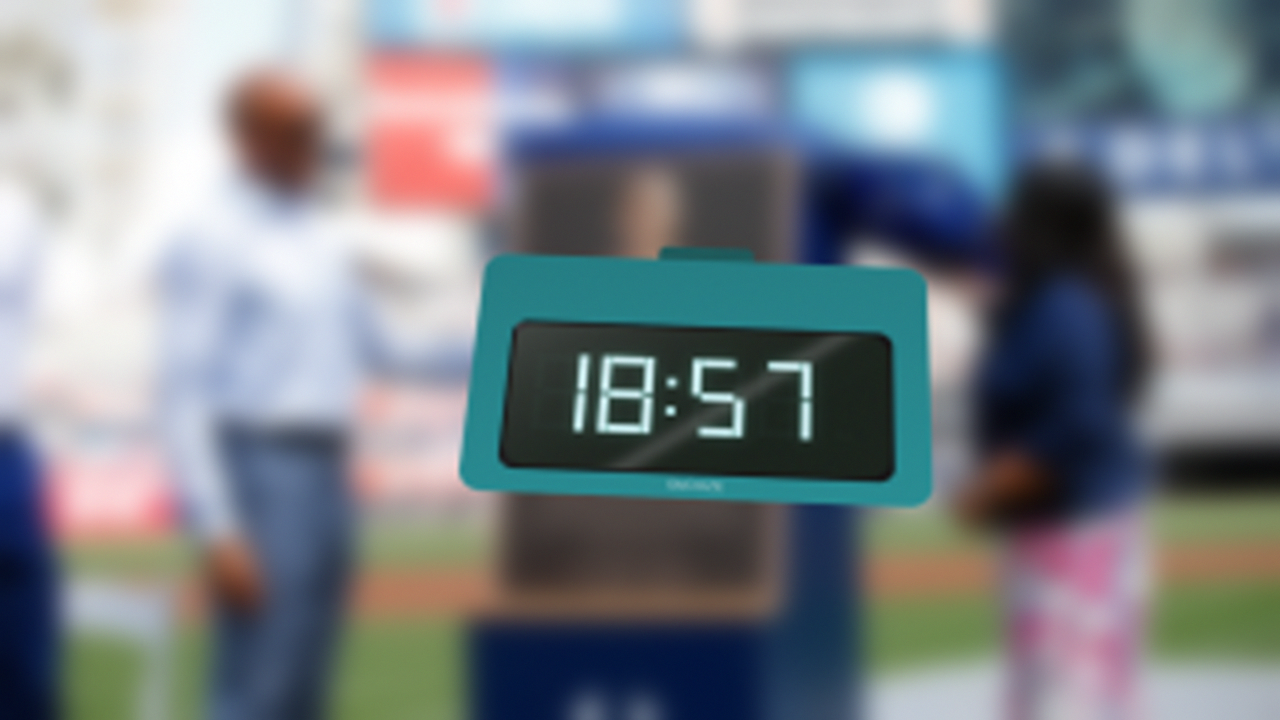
18:57
